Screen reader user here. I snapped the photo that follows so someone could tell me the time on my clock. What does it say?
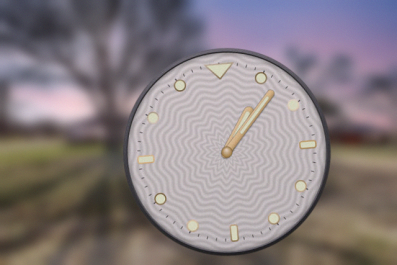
1:07
